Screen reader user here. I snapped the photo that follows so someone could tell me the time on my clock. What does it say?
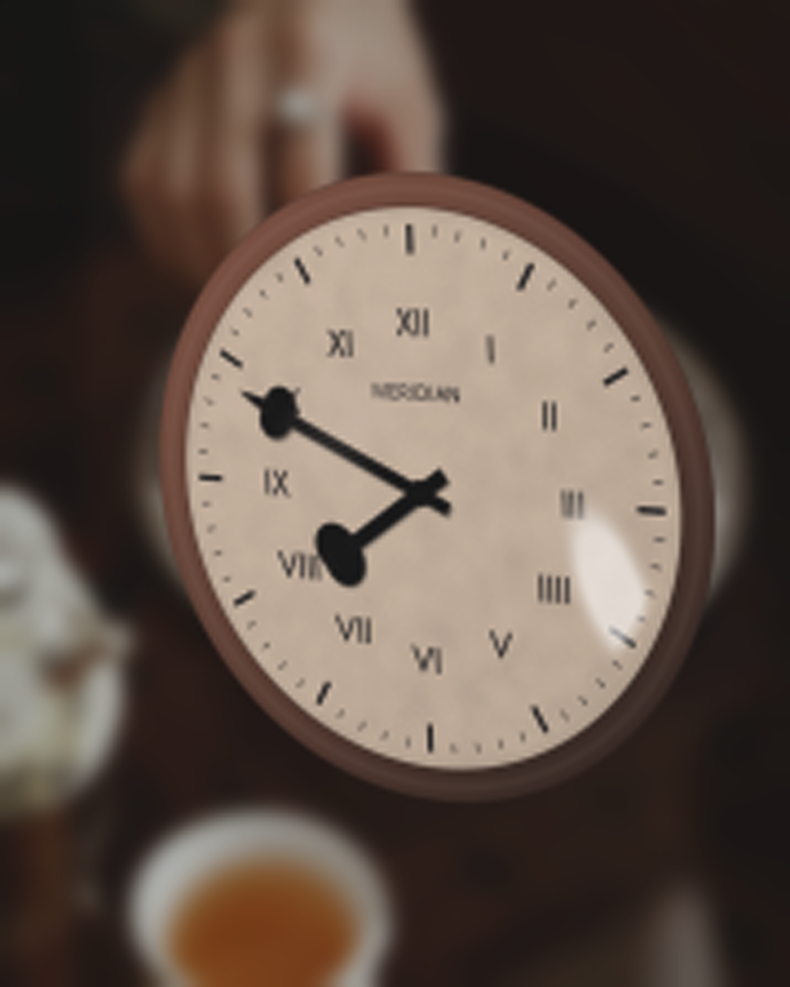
7:49
